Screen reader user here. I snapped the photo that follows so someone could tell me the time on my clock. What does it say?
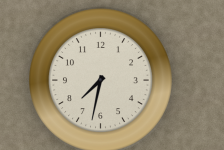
7:32
